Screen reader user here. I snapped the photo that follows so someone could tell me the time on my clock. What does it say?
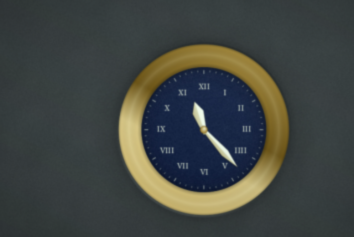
11:23
